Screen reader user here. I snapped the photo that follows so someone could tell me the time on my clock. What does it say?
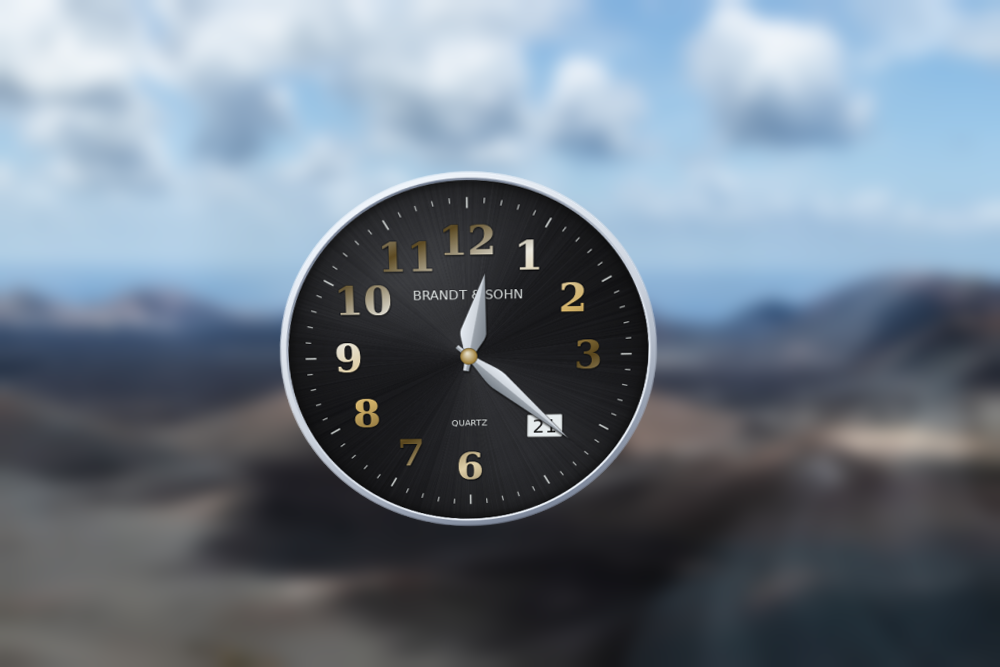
12:22
